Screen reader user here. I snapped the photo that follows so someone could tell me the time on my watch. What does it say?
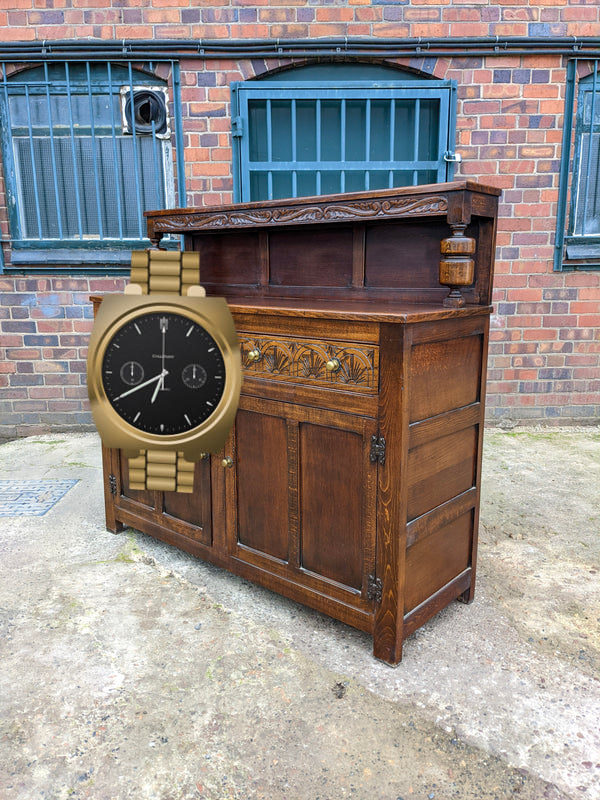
6:40
